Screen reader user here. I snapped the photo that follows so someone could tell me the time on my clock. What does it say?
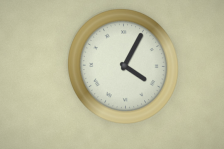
4:05
